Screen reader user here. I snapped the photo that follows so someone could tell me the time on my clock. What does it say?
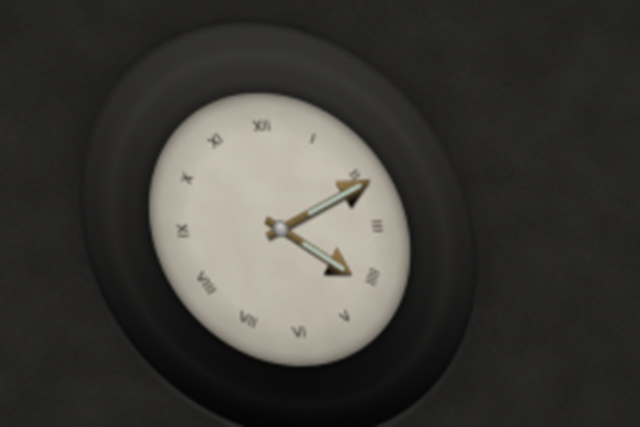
4:11
